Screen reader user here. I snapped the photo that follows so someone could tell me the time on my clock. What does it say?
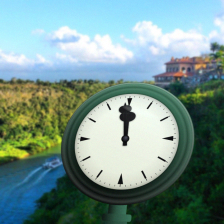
11:59
